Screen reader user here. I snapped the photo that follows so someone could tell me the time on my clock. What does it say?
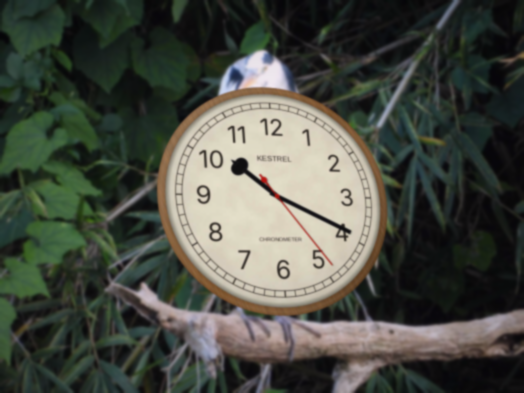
10:19:24
